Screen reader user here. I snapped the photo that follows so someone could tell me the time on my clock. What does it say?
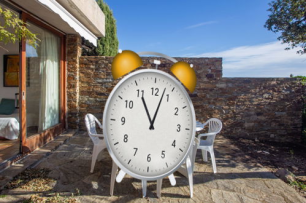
11:03
